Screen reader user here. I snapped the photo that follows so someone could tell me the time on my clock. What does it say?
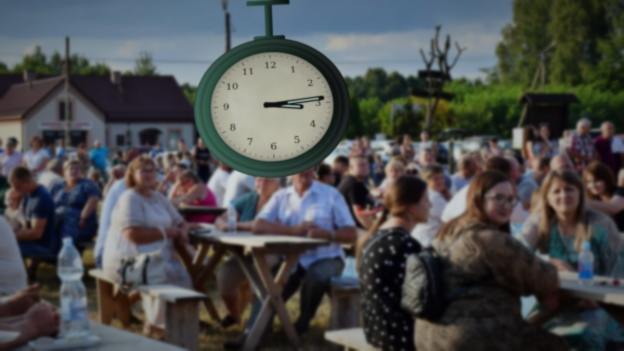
3:14
